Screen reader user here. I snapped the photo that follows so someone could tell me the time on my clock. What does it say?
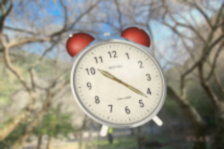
10:22
